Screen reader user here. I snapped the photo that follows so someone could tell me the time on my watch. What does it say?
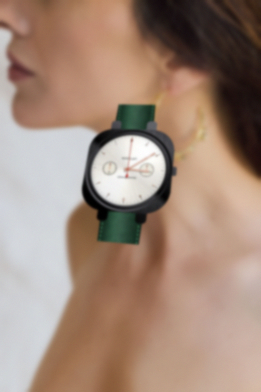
3:09
